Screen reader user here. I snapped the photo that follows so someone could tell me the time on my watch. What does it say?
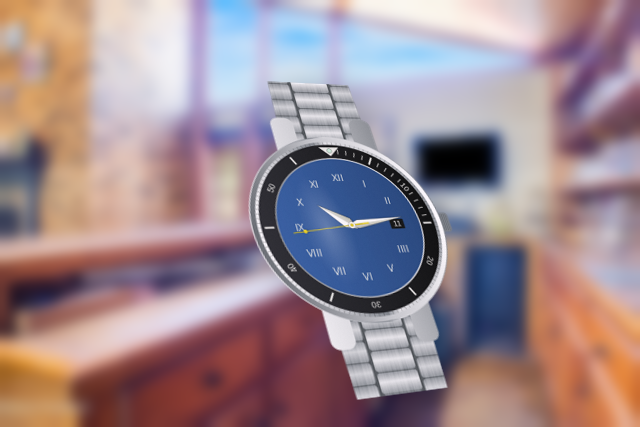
10:13:44
